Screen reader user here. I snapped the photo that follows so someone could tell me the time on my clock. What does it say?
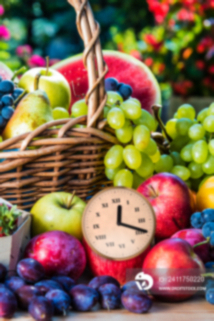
12:19
